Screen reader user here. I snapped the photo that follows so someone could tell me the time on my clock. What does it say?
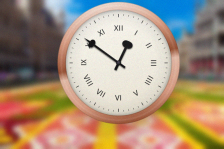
12:51
